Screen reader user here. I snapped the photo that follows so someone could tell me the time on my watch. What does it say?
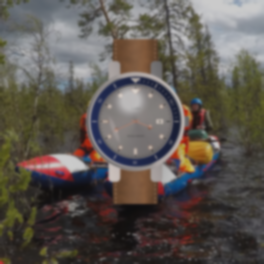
3:41
